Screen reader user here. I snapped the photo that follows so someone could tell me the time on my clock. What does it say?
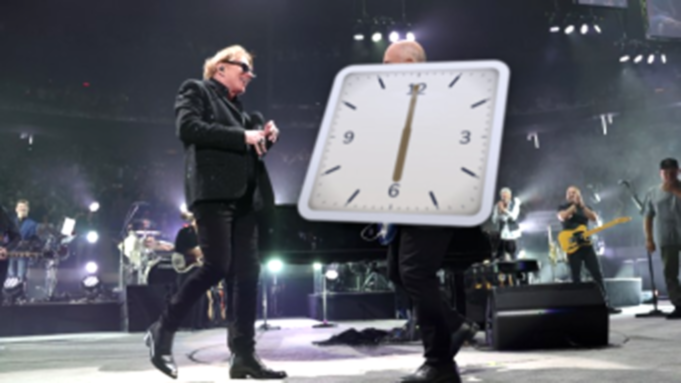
6:00
